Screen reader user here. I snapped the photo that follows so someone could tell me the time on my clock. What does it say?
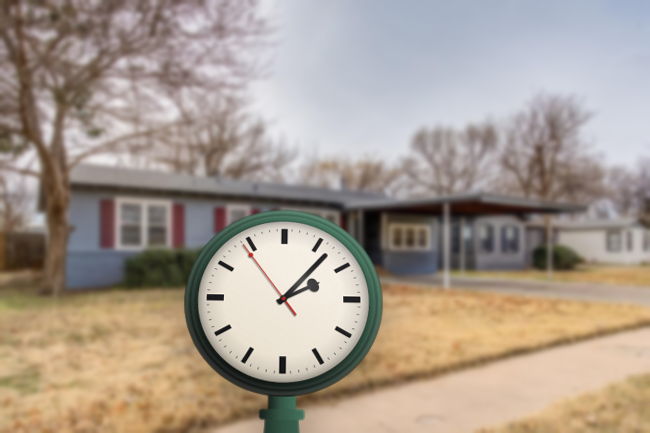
2:06:54
